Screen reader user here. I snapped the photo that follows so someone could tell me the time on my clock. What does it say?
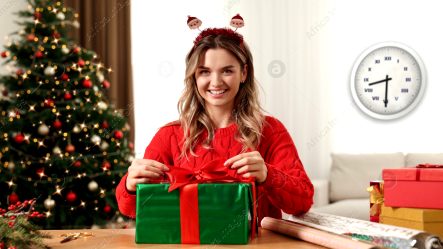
8:30
